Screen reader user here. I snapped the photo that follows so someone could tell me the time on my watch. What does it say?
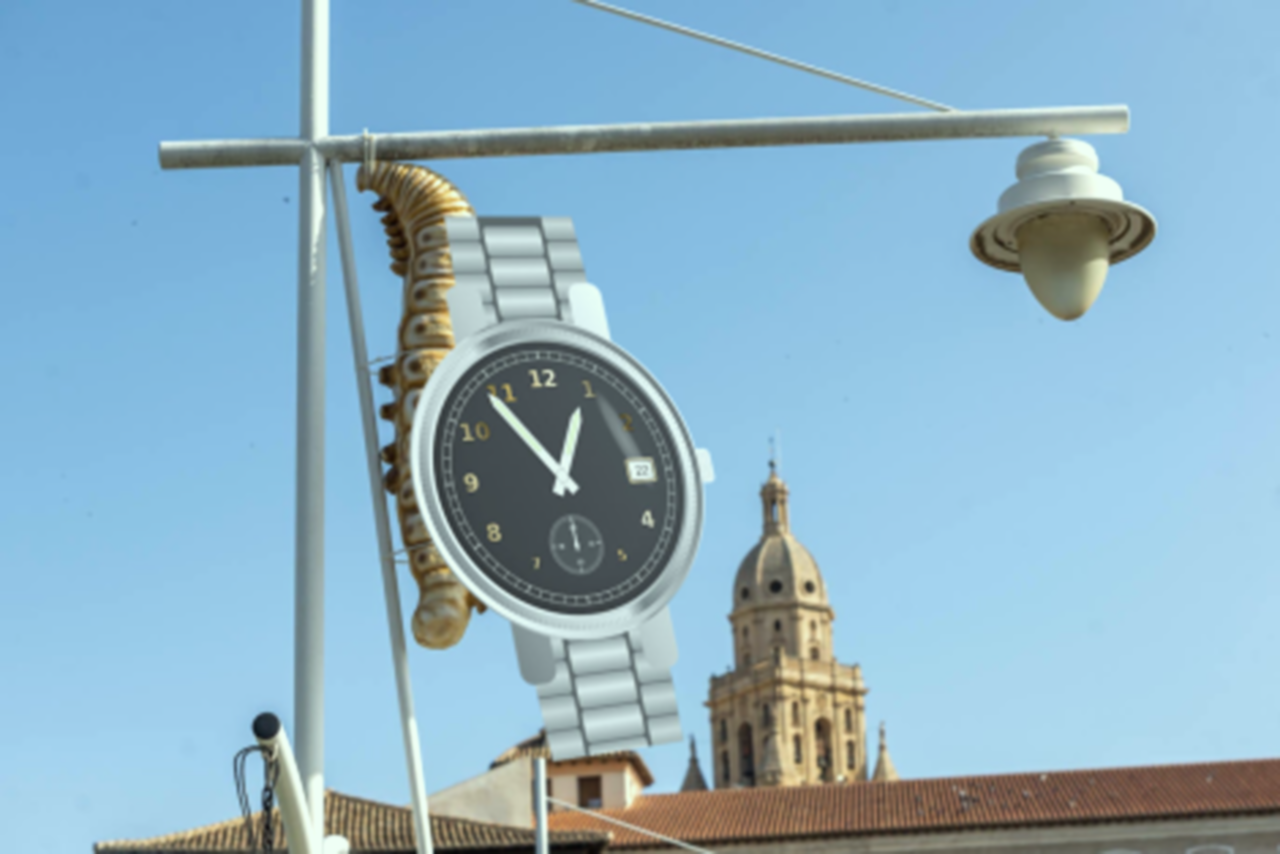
12:54
